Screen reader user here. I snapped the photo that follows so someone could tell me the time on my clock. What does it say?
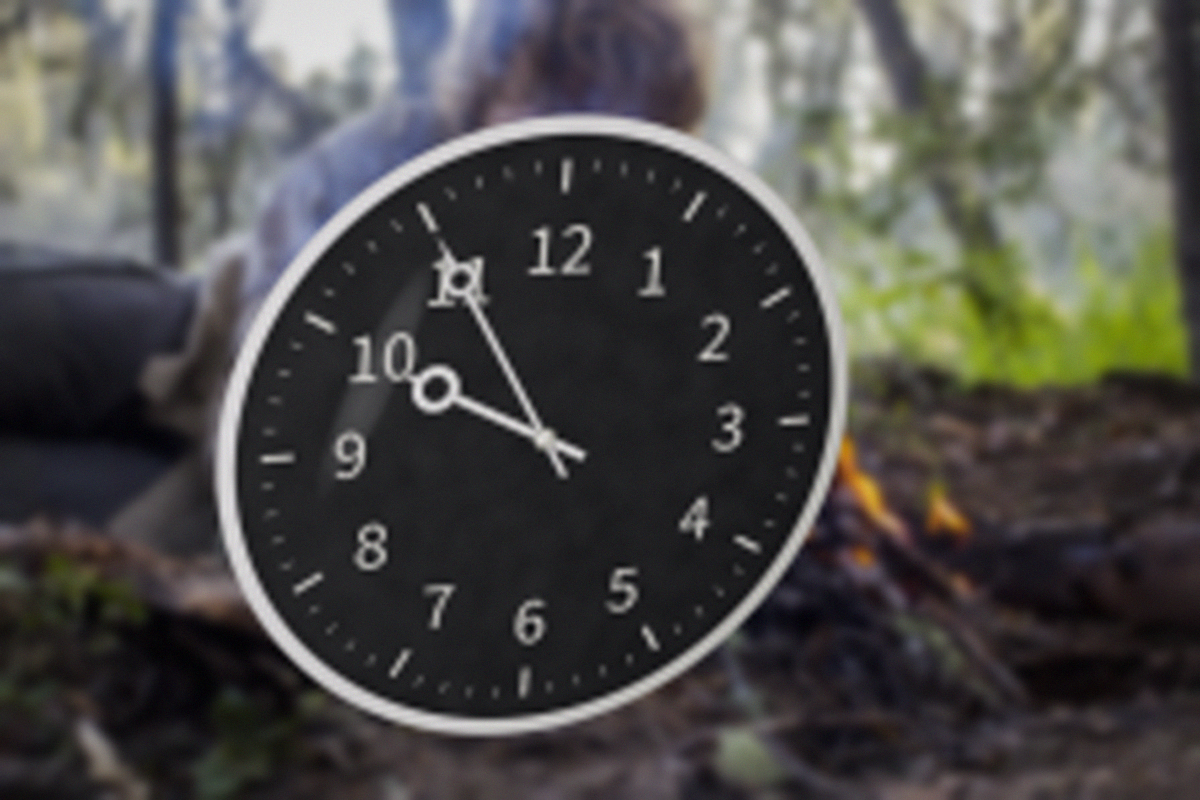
9:55
